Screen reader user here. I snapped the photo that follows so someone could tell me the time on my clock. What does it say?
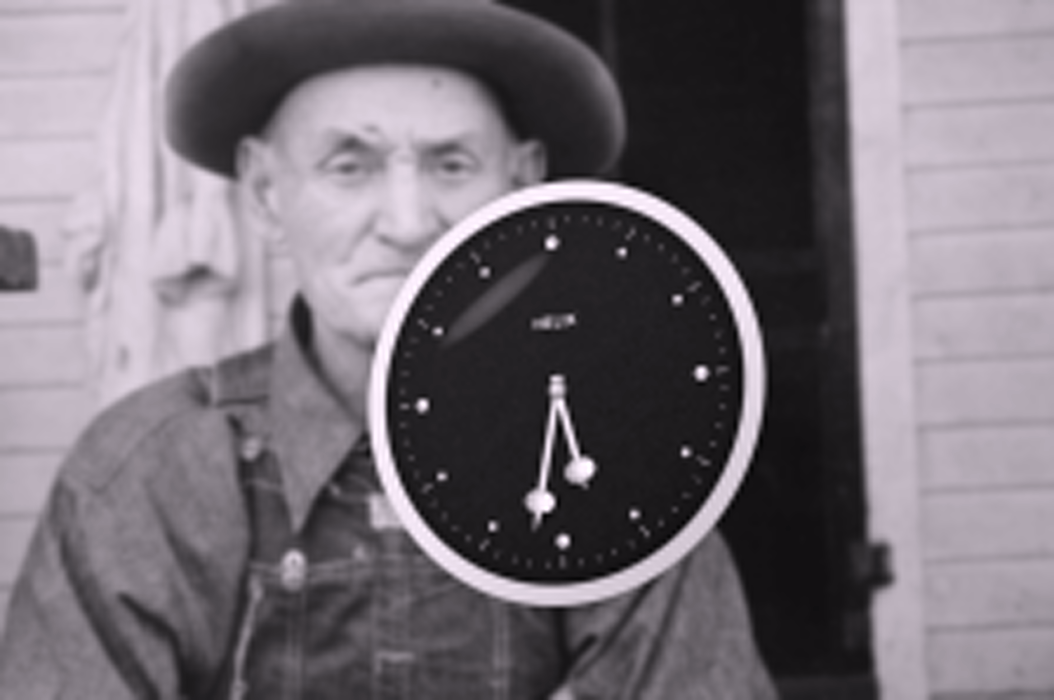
5:32
